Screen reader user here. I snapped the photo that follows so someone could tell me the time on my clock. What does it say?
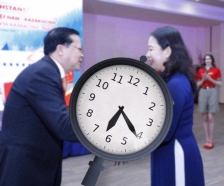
6:21
